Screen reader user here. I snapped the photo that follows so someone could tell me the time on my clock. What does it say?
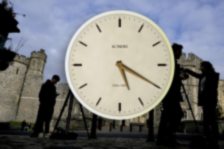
5:20
